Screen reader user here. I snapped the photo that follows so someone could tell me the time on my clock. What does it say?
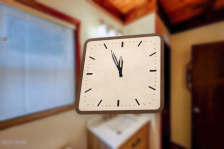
11:56
